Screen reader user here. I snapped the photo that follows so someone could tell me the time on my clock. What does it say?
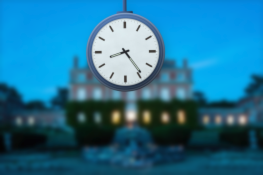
8:24
